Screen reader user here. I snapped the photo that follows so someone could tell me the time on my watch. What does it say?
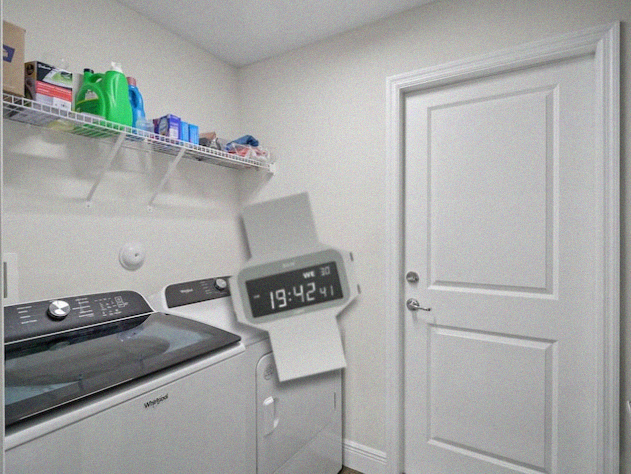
19:42:41
